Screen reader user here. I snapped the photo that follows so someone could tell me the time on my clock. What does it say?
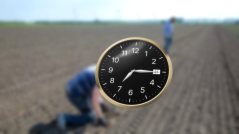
7:15
